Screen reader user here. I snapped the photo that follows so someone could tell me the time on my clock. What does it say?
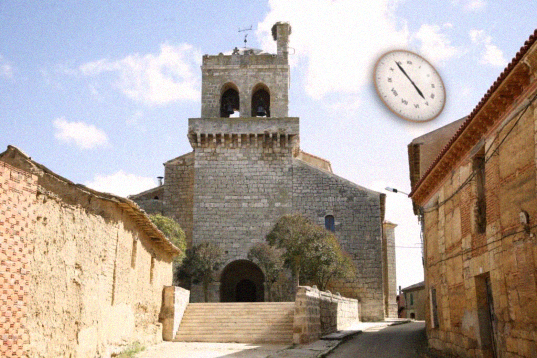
4:54
